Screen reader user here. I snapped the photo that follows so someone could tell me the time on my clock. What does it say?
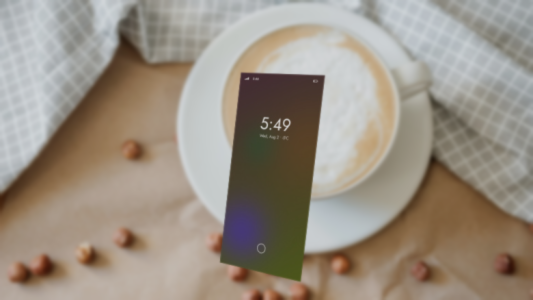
5:49
